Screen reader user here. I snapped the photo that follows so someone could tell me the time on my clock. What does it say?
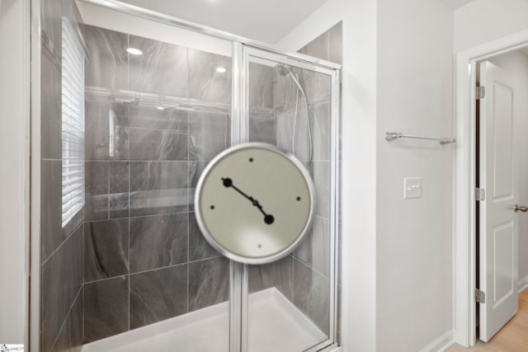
4:52
